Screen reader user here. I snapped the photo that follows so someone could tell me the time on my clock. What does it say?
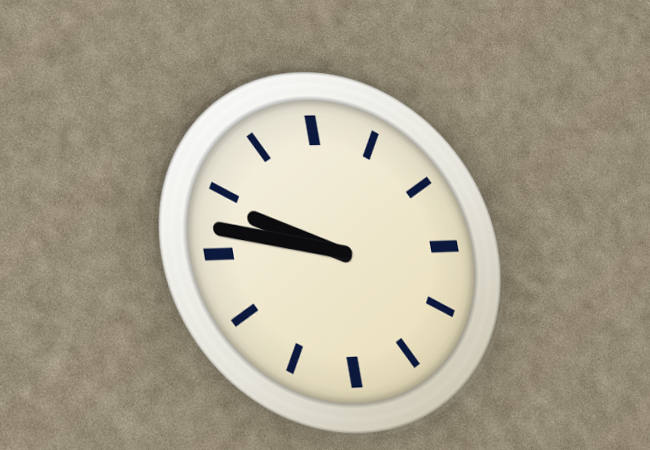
9:47
